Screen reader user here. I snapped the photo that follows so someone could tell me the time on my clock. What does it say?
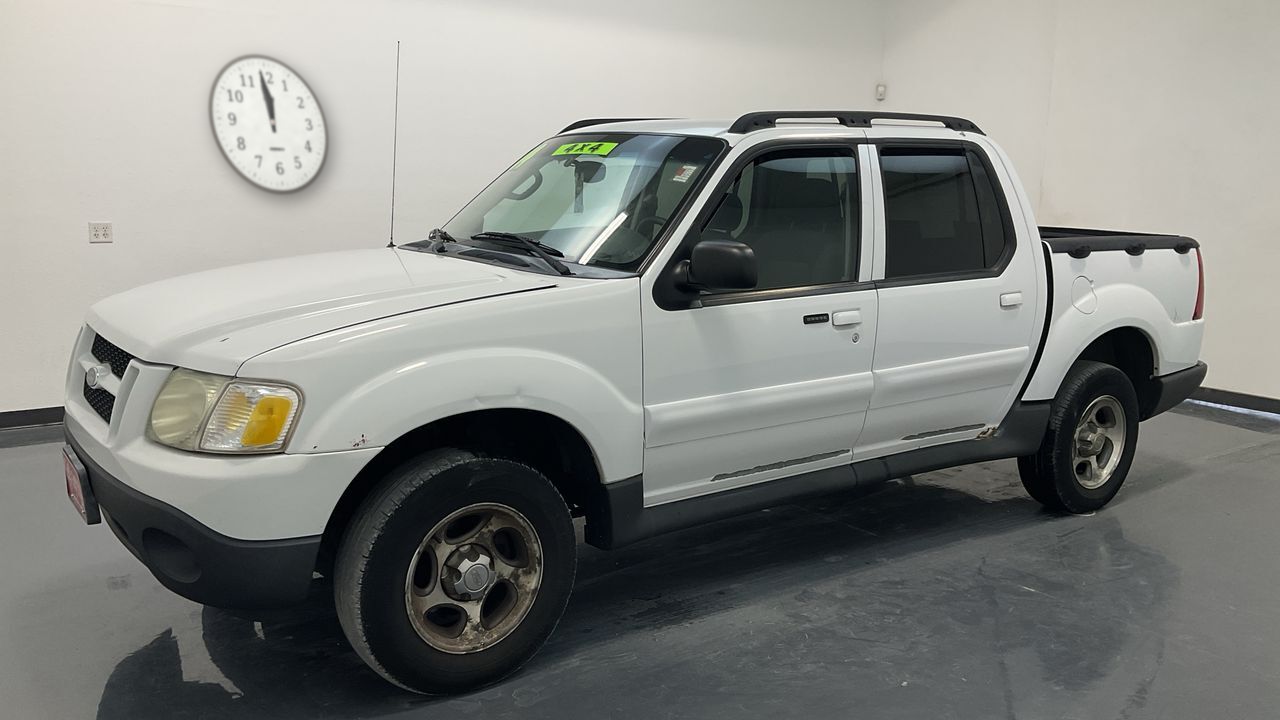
11:59
